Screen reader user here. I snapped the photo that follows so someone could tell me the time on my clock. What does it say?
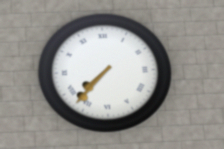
7:37
